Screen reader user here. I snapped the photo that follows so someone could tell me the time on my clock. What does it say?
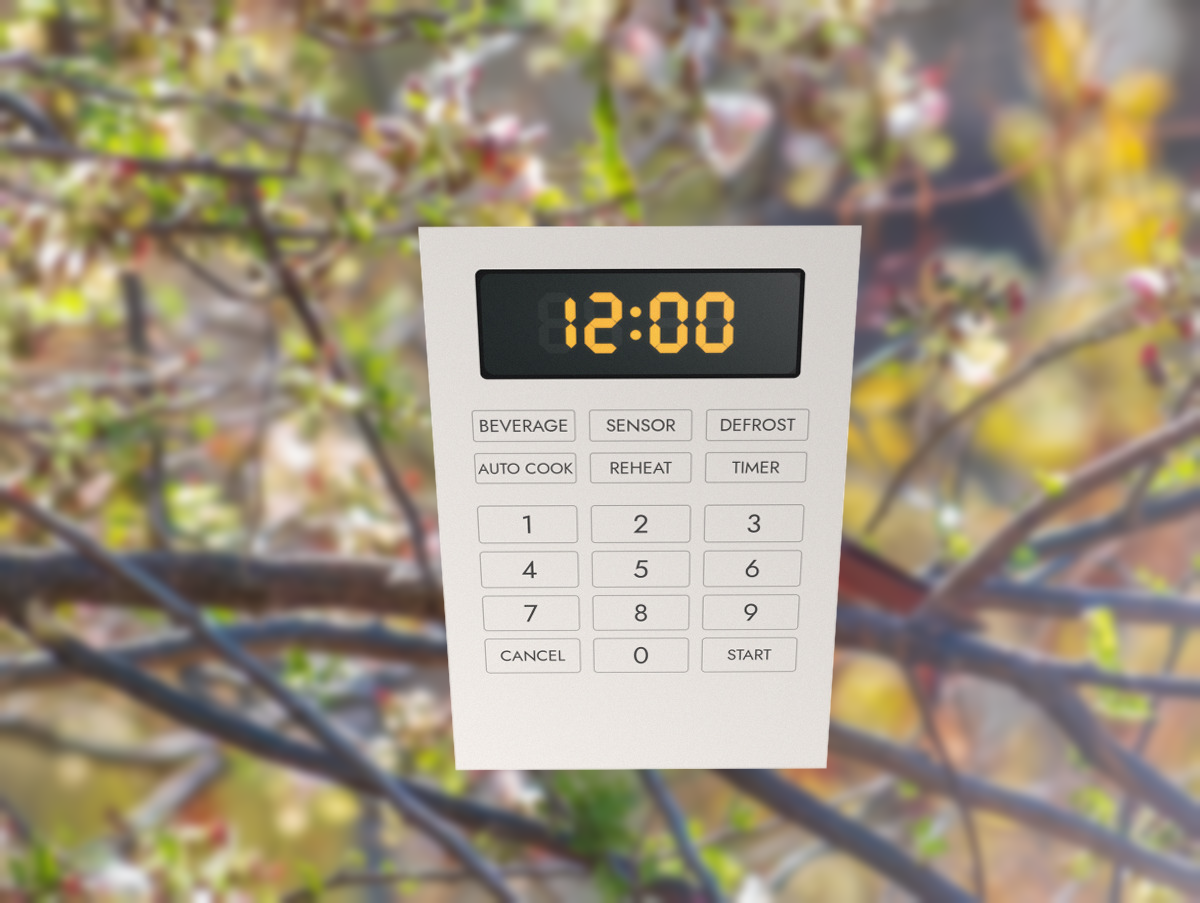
12:00
